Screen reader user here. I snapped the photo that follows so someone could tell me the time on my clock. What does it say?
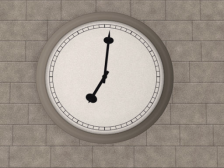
7:01
